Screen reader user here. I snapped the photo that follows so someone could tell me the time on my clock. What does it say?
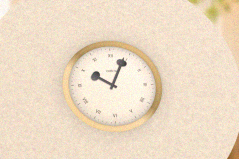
10:04
